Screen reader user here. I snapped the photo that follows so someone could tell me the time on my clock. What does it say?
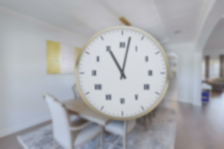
11:02
